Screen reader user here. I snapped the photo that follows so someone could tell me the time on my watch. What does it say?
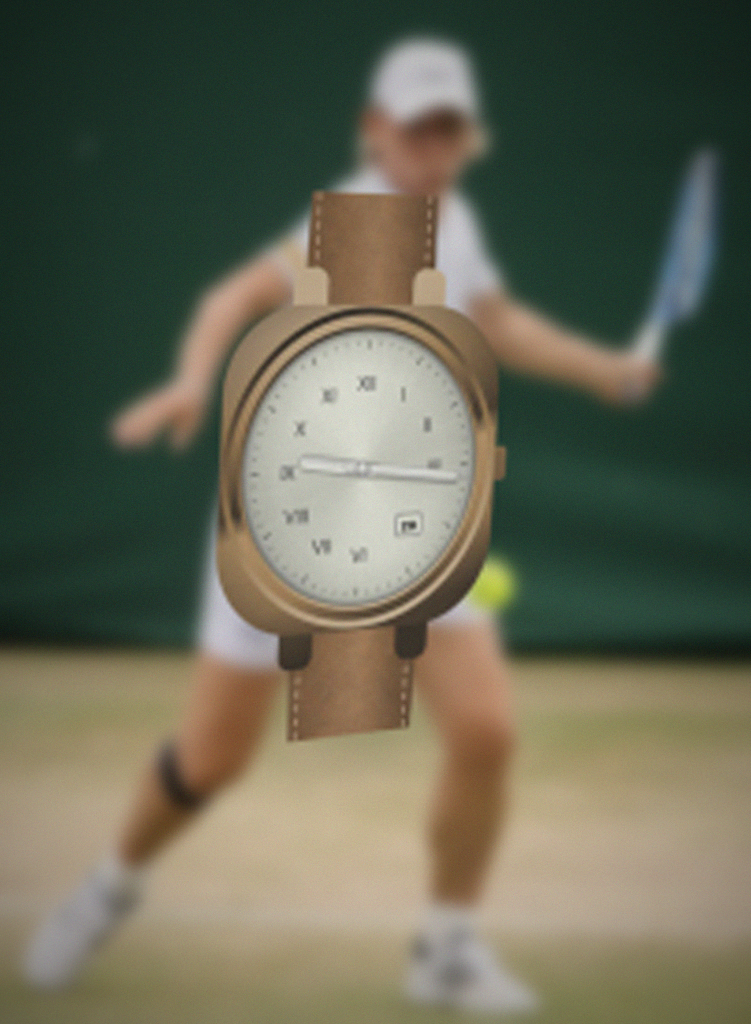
9:16
